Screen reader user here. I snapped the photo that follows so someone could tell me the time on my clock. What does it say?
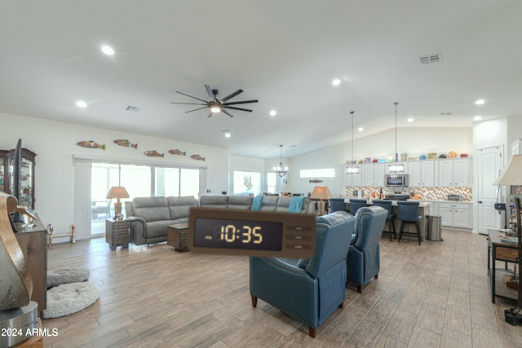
10:35
